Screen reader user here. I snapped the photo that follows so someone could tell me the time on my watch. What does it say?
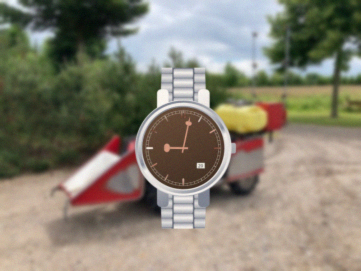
9:02
